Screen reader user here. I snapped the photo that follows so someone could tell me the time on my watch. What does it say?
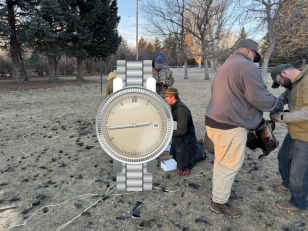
2:44
